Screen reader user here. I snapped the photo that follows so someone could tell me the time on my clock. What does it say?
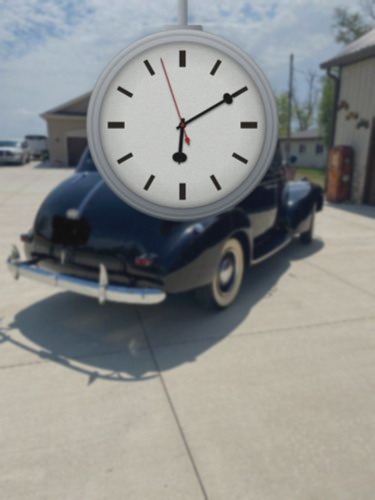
6:09:57
